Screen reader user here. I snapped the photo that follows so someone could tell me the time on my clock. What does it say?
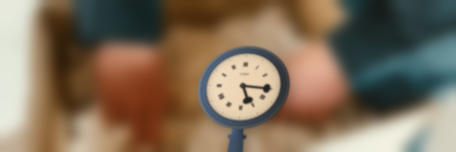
5:16
